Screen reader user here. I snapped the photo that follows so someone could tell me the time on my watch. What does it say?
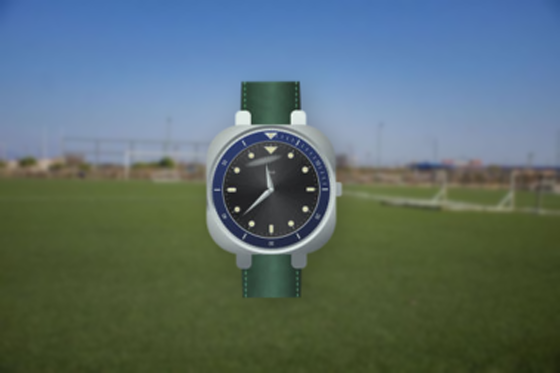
11:38
